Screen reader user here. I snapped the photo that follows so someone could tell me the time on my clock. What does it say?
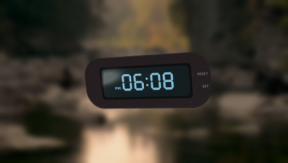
6:08
